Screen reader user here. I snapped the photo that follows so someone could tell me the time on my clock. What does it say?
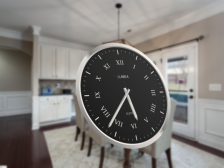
5:37
